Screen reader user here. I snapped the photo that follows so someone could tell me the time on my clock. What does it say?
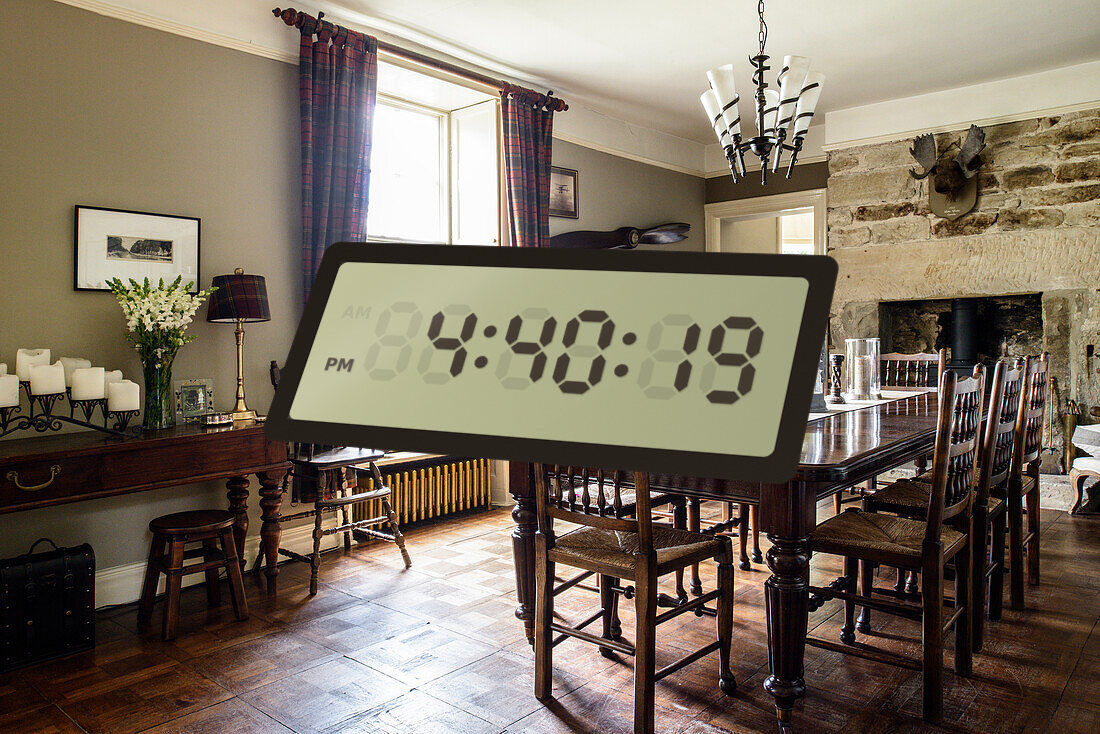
4:40:19
